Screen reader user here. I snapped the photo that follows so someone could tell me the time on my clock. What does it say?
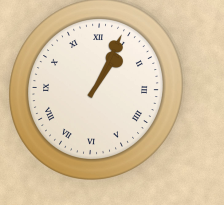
1:04
